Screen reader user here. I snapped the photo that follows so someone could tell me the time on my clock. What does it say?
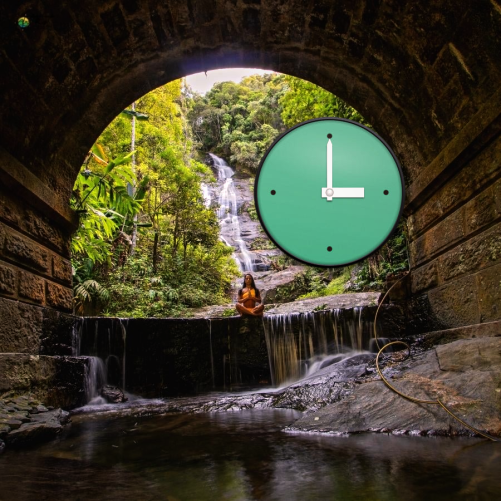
3:00
